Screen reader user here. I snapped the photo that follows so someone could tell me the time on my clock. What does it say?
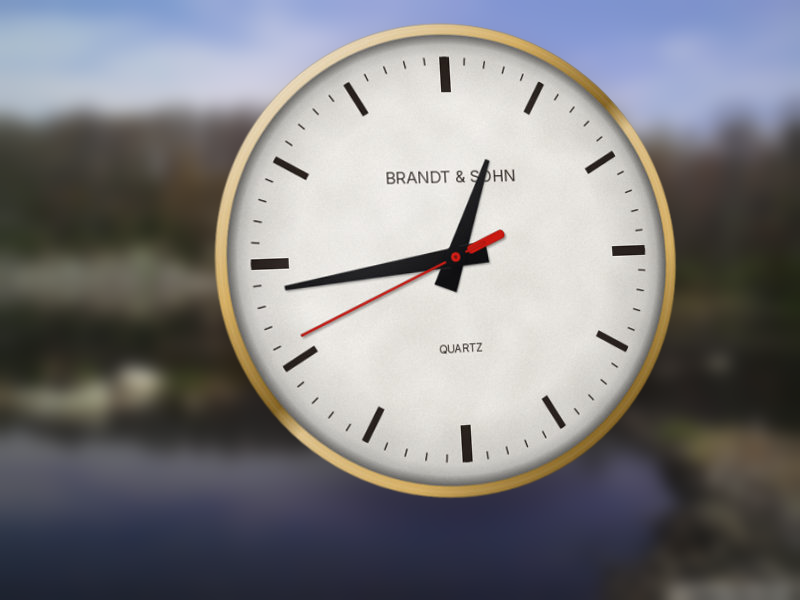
12:43:41
